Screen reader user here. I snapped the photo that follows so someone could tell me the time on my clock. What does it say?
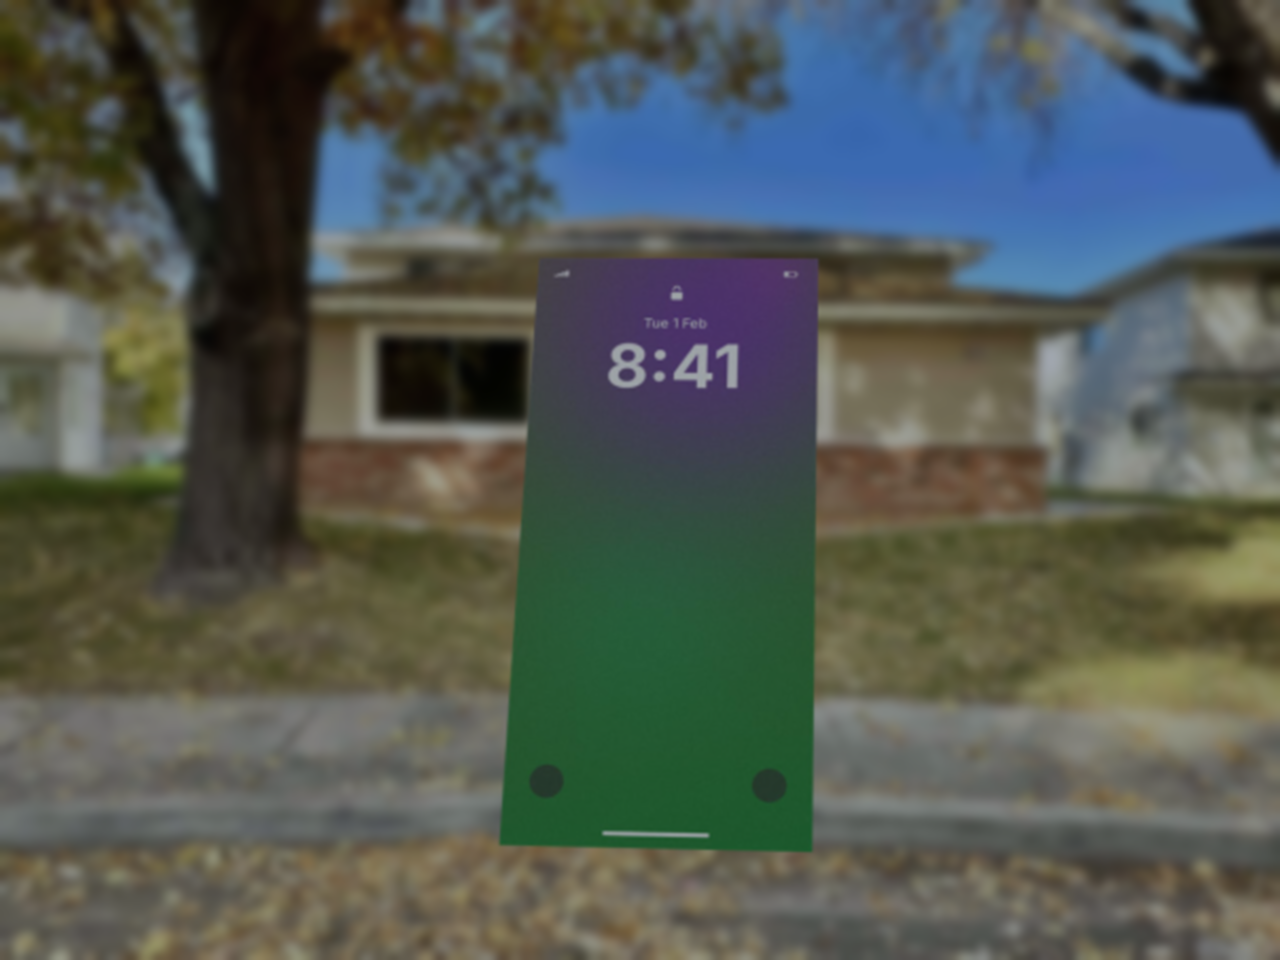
8:41
